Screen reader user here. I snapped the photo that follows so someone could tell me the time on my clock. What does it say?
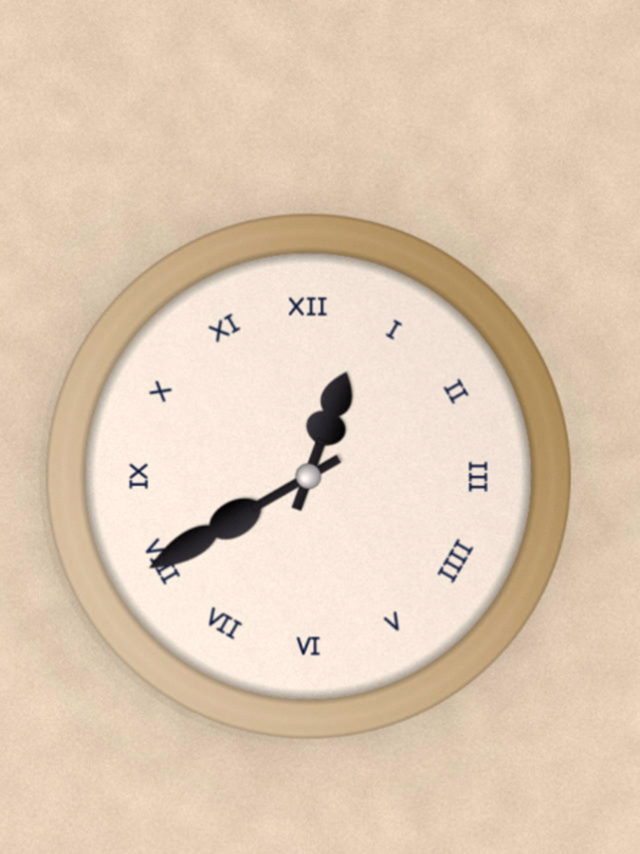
12:40
